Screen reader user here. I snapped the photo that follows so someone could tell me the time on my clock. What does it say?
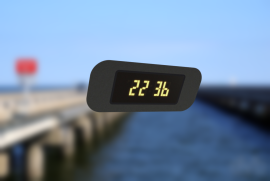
22:36
